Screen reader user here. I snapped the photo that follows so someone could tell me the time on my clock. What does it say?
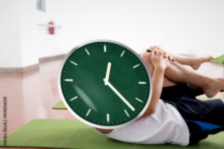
12:23
